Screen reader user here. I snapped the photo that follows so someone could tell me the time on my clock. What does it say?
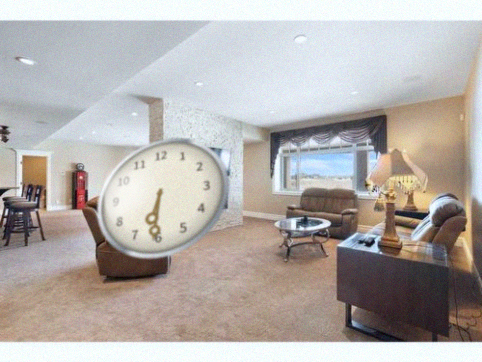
6:31
